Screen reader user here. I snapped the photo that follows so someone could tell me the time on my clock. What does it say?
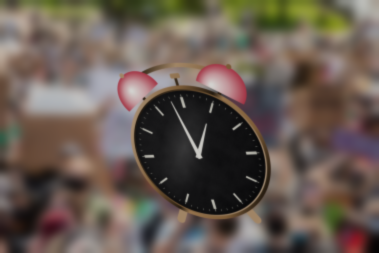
12:58
